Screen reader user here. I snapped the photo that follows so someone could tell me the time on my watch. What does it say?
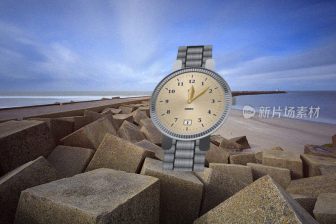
12:08
